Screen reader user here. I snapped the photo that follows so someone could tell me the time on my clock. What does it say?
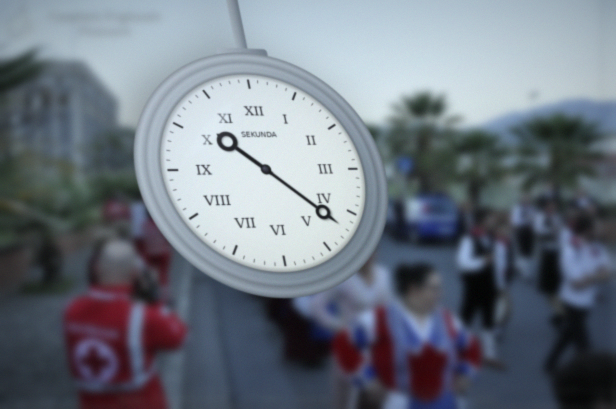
10:22
